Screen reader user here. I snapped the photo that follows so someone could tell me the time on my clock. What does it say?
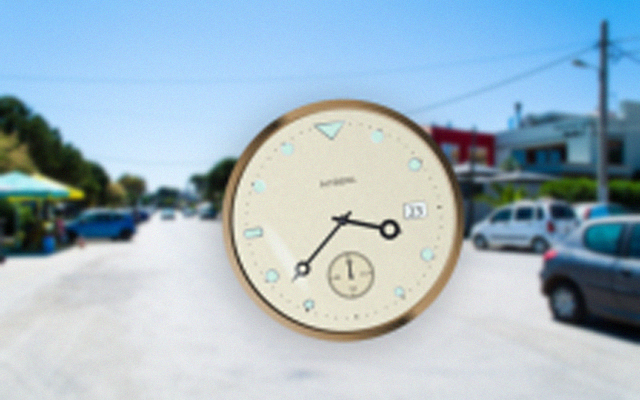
3:38
